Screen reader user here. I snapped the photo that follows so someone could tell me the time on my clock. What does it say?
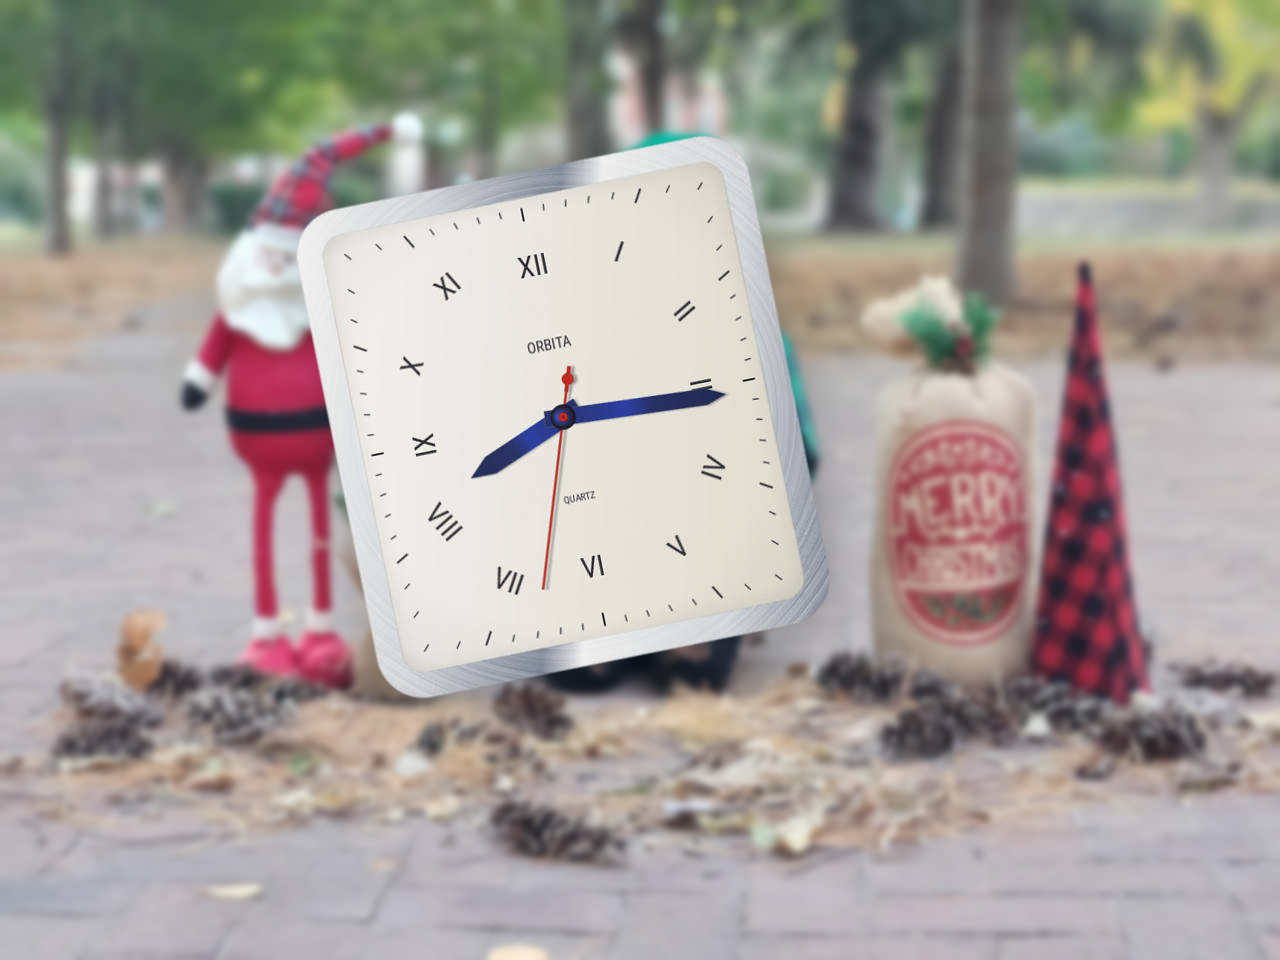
8:15:33
